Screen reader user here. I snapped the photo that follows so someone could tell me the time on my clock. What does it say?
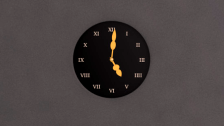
5:01
